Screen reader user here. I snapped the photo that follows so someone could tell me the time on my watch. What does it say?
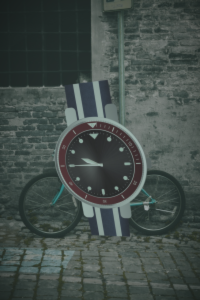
9:45
